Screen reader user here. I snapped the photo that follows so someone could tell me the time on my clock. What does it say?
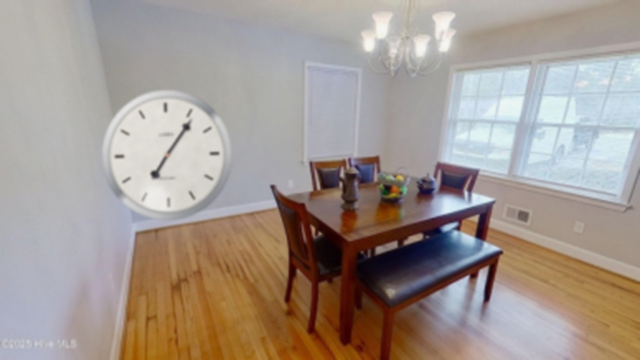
7:06
